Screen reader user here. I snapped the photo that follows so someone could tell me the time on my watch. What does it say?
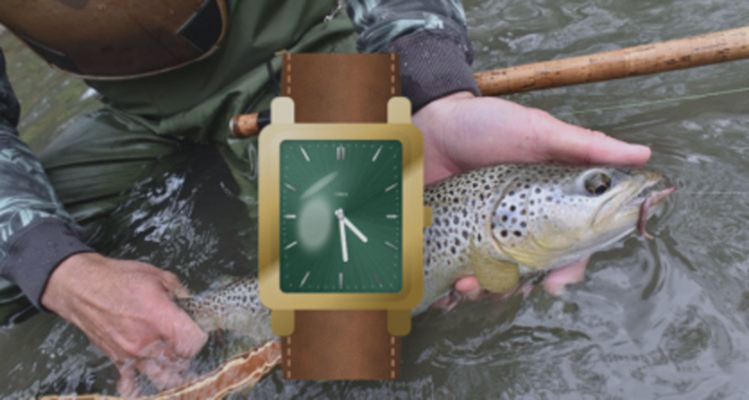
4:29
